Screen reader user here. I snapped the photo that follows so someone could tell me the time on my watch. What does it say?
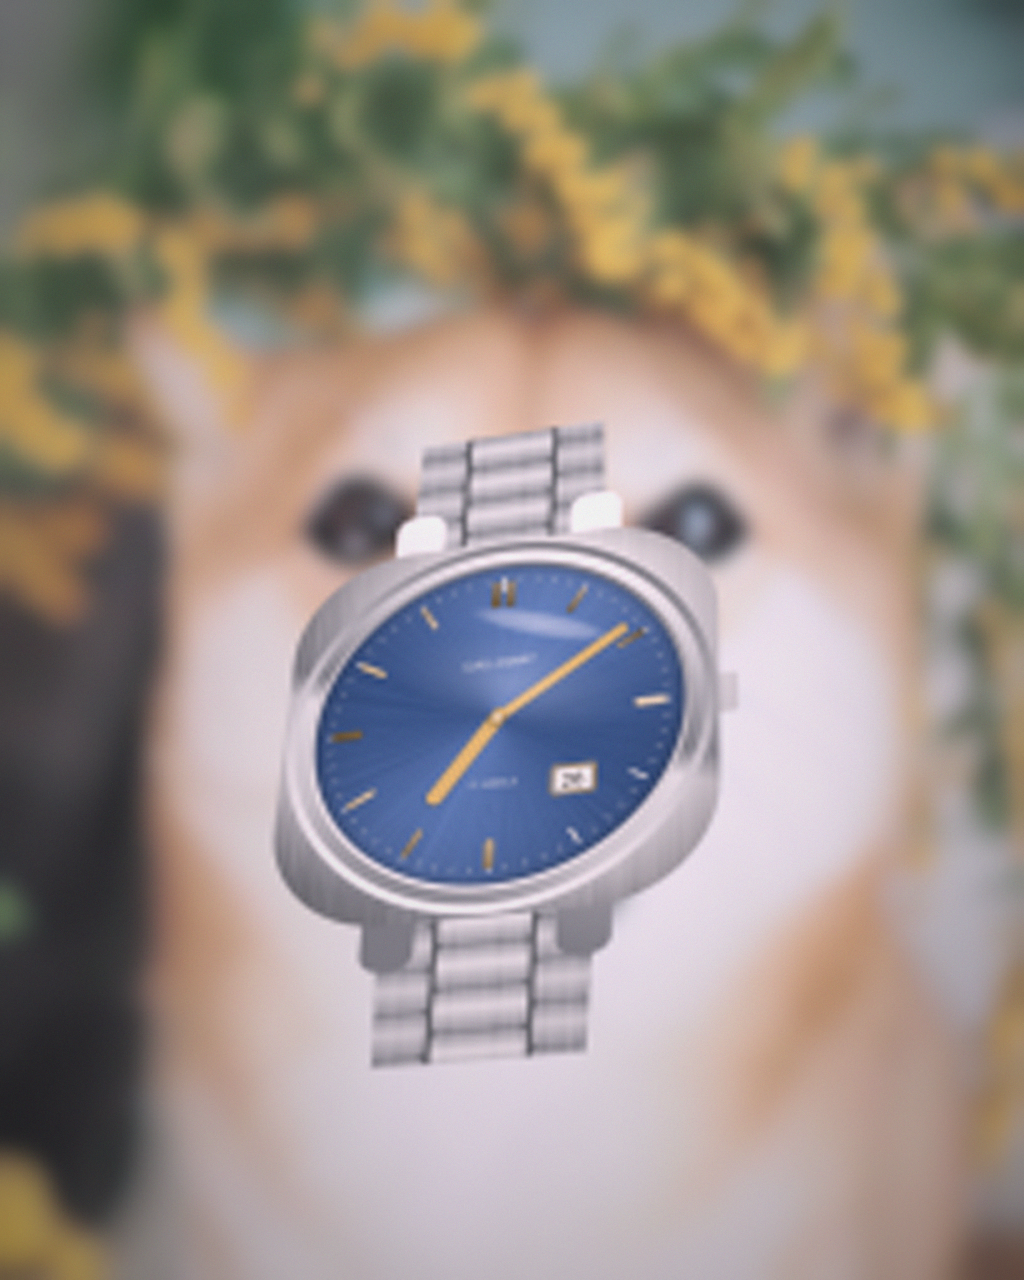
7:09
